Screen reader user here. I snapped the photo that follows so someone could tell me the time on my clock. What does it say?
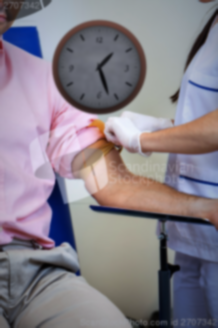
1:27
